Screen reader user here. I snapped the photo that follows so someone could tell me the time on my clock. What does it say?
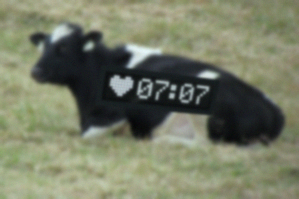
7:07
